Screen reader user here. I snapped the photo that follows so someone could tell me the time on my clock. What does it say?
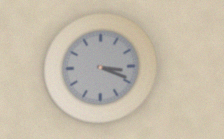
3:19
